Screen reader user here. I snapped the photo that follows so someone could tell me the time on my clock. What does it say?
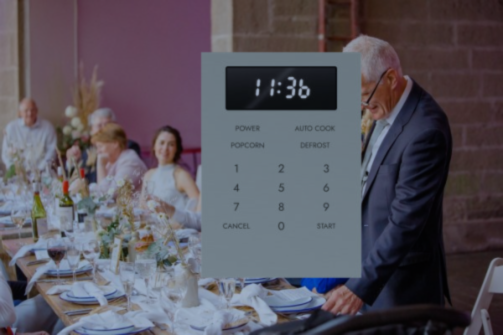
11:36
